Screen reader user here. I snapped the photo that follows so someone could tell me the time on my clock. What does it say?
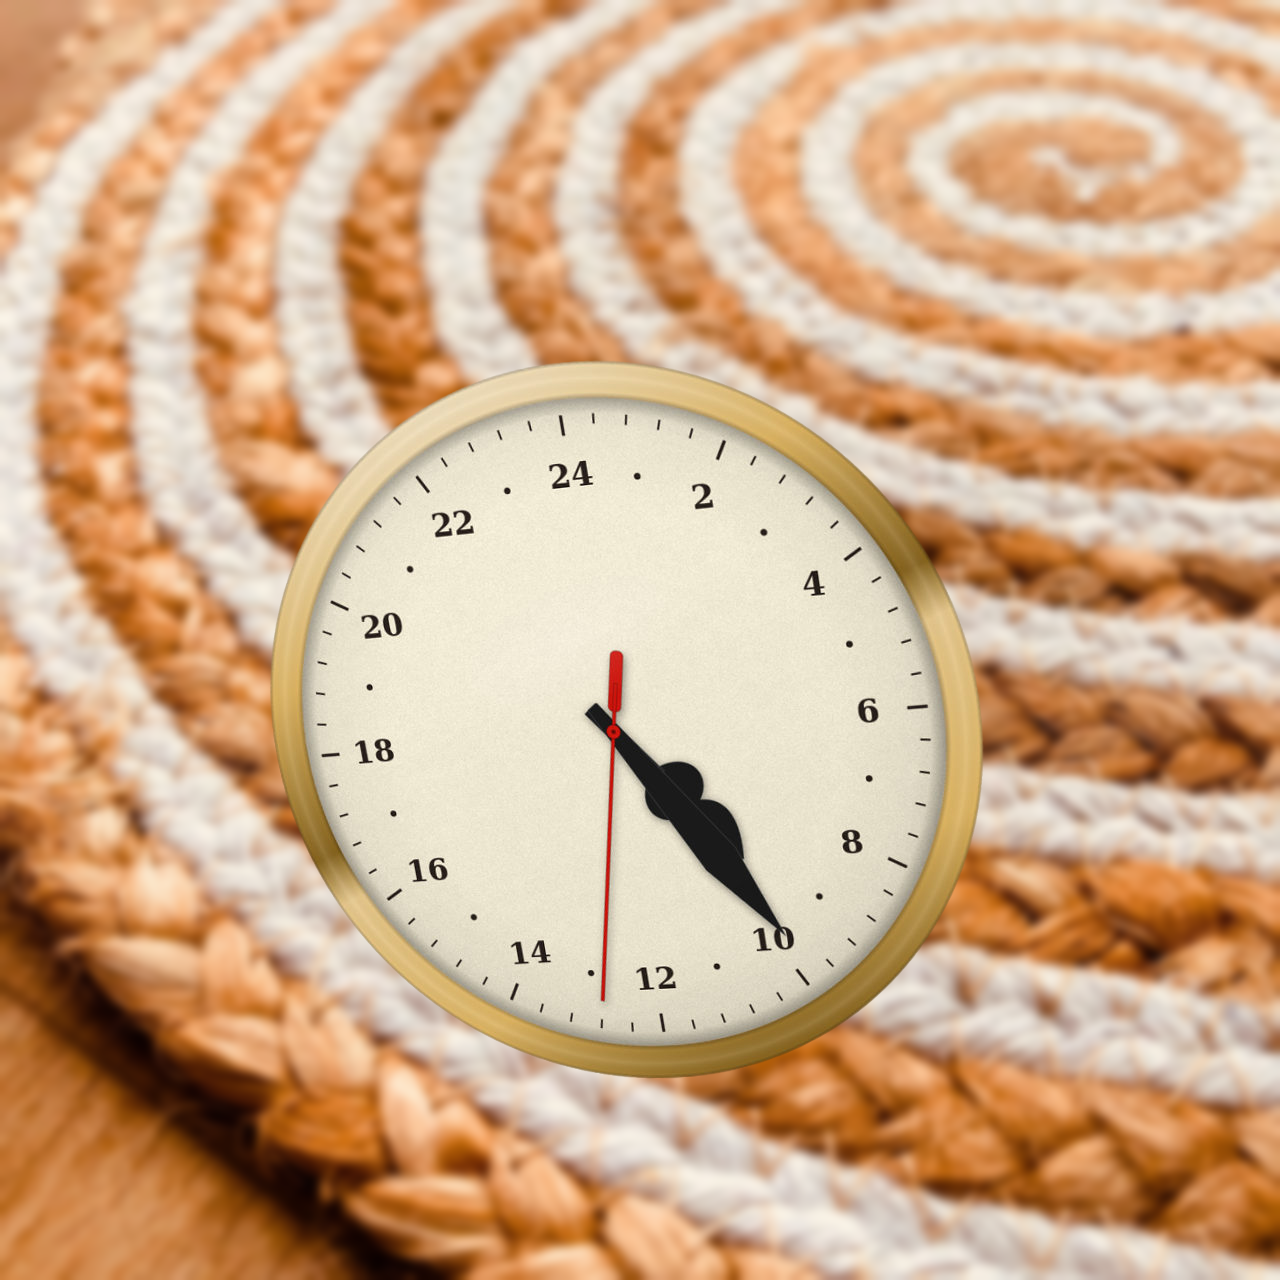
9:24:32
